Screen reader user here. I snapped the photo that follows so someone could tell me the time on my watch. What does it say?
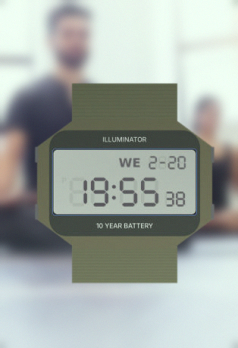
19:55:38
